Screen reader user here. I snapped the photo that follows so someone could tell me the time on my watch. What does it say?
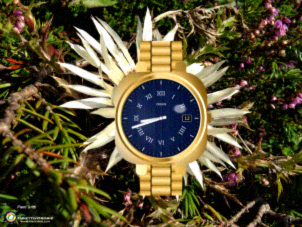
8:42
